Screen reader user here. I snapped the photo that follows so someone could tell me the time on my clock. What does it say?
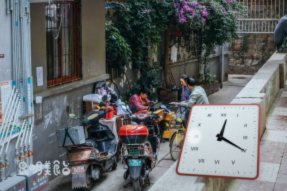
12:20
